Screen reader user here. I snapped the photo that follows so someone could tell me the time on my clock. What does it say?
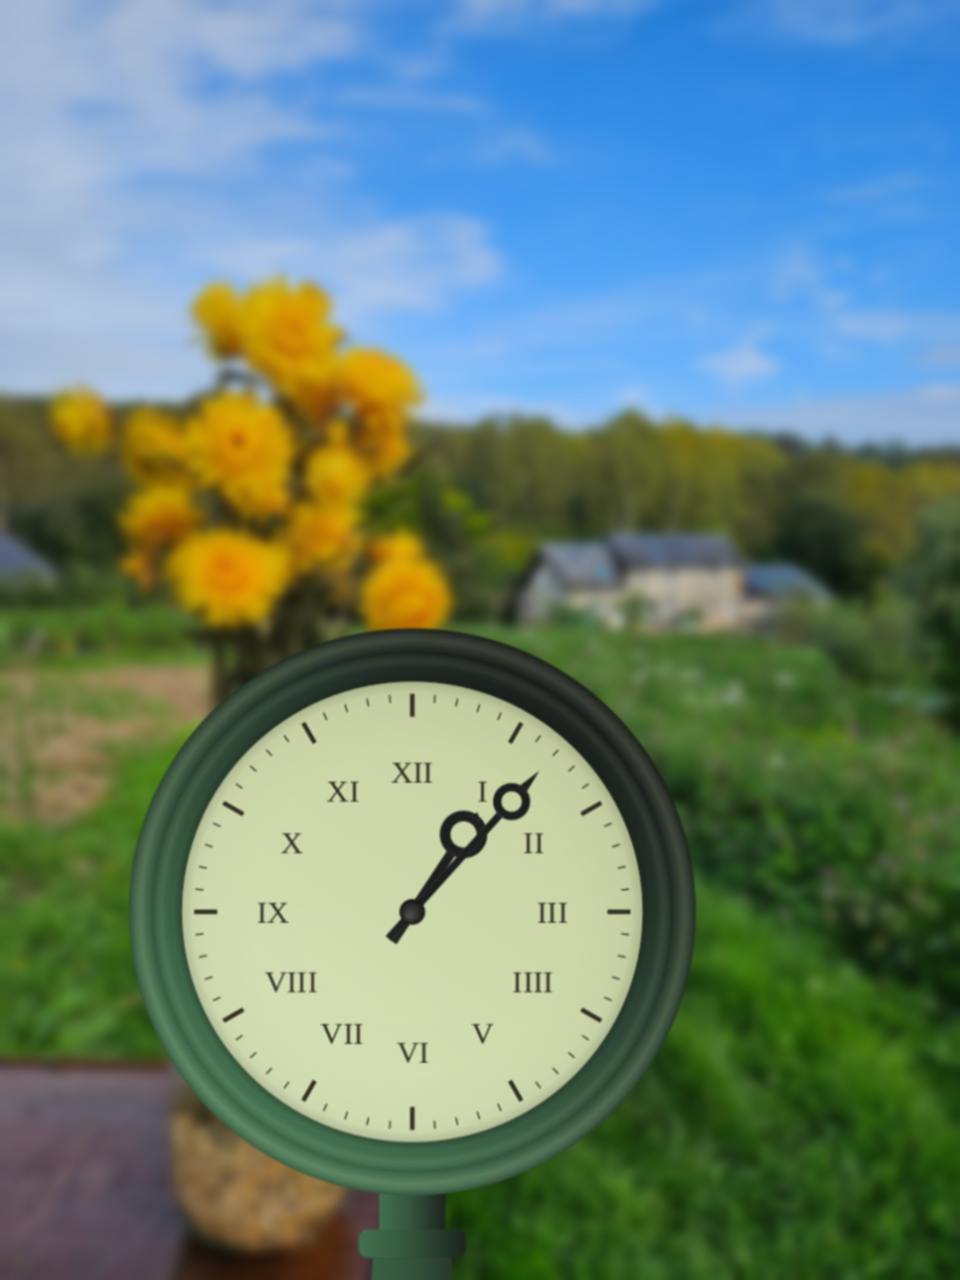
1:07
